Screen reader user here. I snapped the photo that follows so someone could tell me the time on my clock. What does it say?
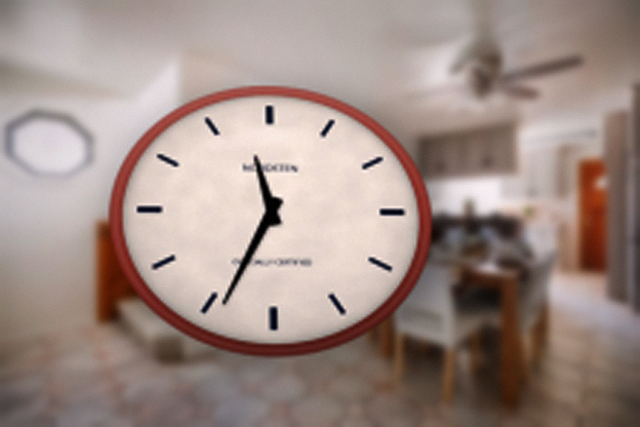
11:34
